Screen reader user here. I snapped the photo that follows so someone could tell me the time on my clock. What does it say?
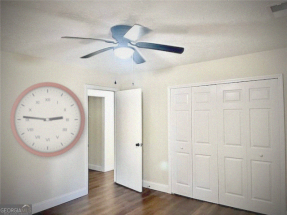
2:46
